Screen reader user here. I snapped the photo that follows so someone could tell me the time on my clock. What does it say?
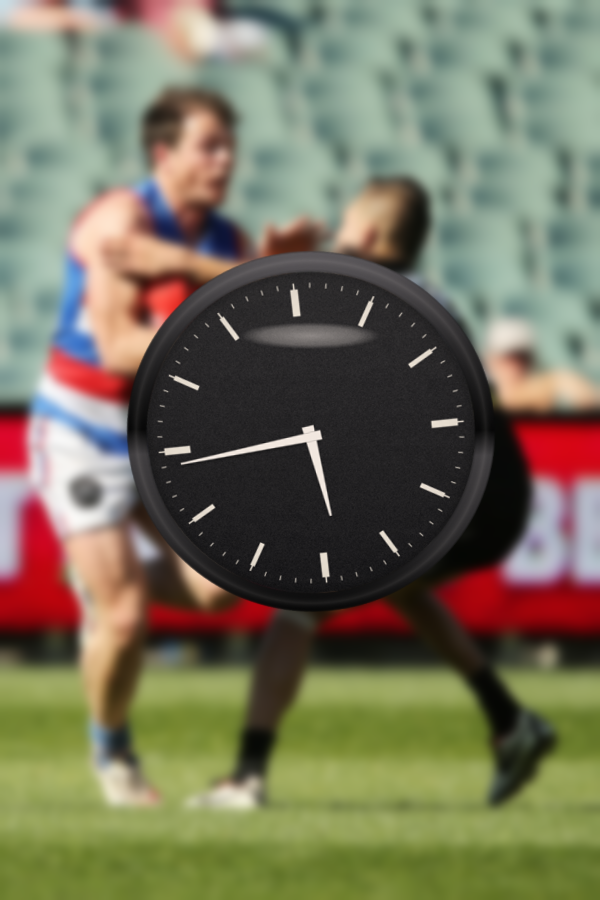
5:44
